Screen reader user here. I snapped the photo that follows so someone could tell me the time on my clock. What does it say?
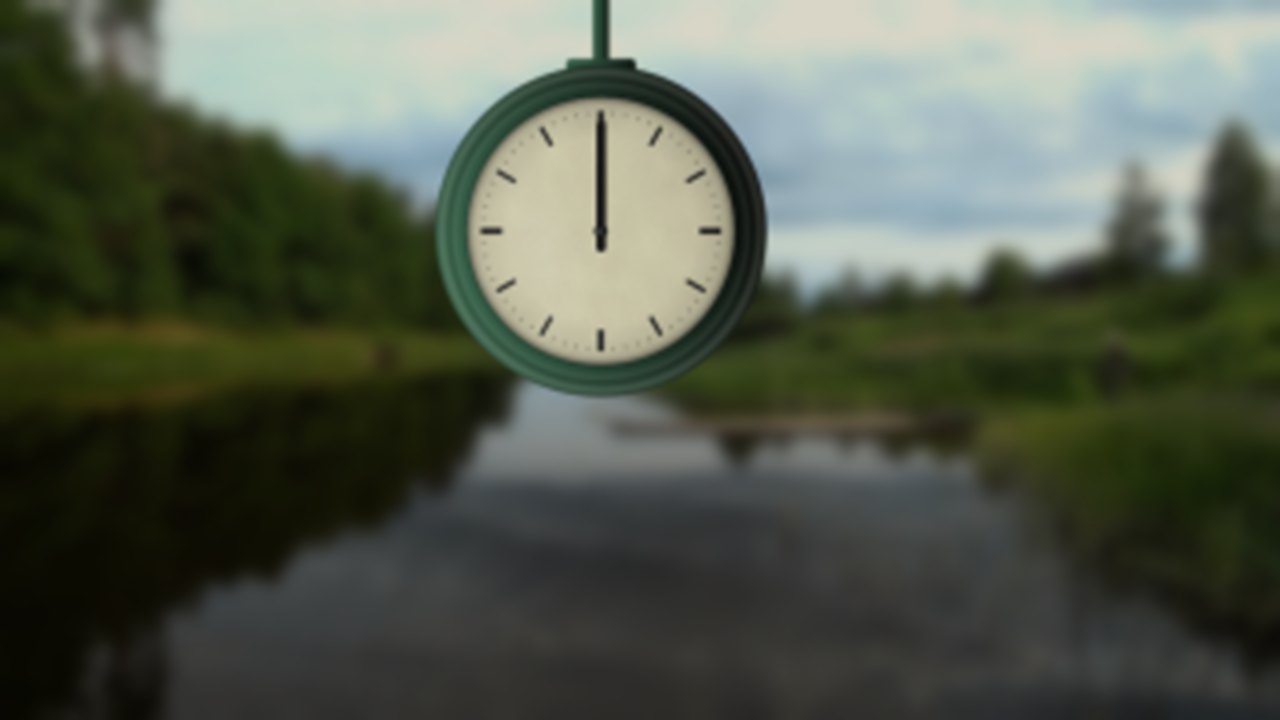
12:00
